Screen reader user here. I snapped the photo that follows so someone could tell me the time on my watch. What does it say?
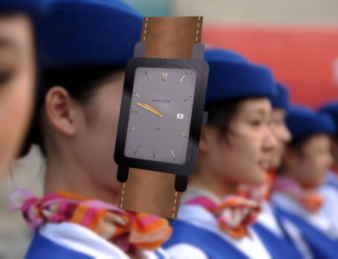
9:48
